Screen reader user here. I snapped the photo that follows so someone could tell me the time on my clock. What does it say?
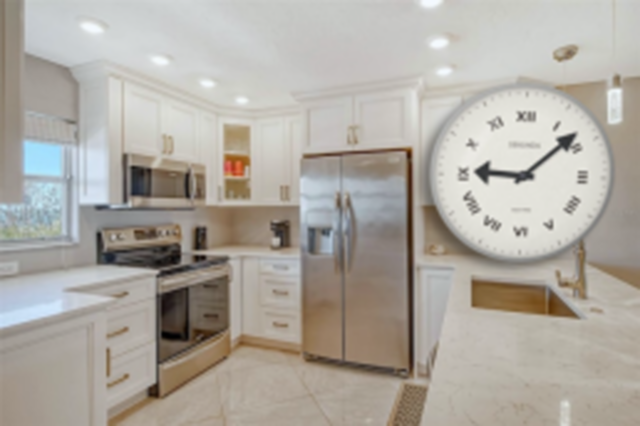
9:08
